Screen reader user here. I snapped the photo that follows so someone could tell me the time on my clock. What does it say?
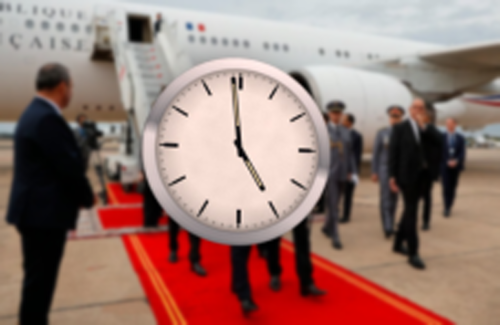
4:59
